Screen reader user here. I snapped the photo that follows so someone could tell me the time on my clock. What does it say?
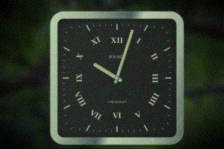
10:03
